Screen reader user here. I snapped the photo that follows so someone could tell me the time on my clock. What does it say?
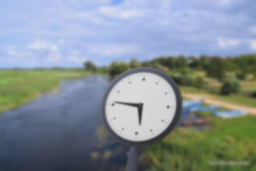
5:46
